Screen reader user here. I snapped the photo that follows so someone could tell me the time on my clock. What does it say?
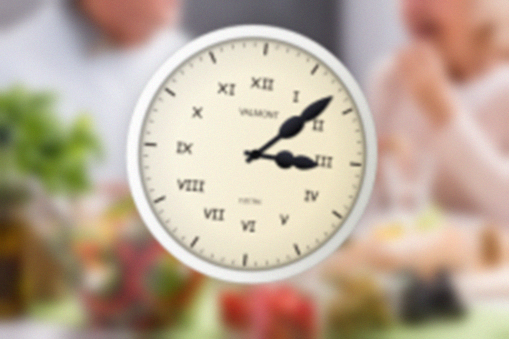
3:08
